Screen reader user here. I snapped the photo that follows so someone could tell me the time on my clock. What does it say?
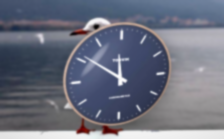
11:51
